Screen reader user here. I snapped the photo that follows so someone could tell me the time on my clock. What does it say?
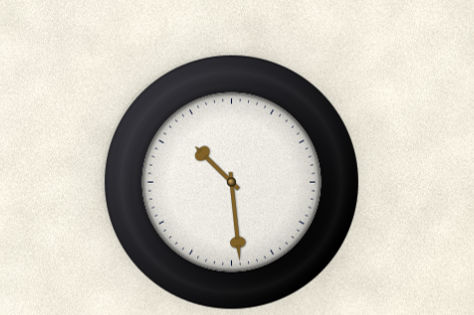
10:29
